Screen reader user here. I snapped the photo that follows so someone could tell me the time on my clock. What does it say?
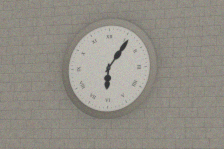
6:06
